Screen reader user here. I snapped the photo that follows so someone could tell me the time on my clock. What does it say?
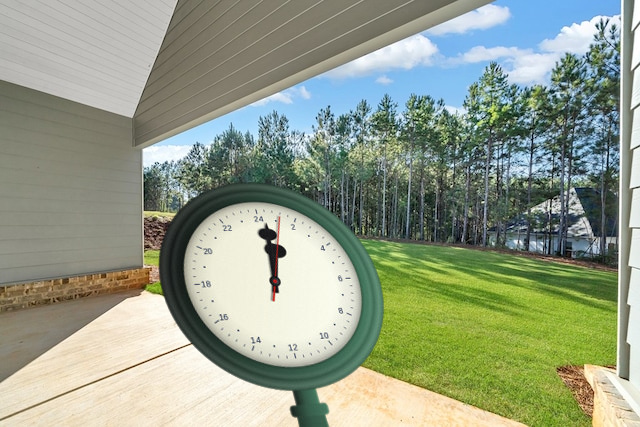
1:01:03
